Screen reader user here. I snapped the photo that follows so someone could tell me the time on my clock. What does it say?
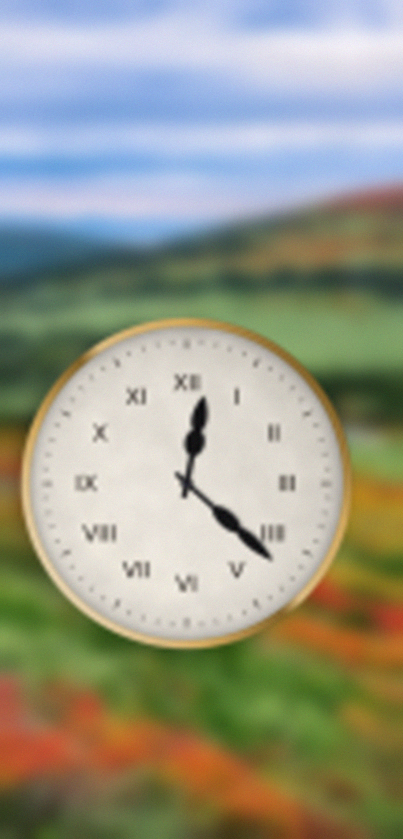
12:22
